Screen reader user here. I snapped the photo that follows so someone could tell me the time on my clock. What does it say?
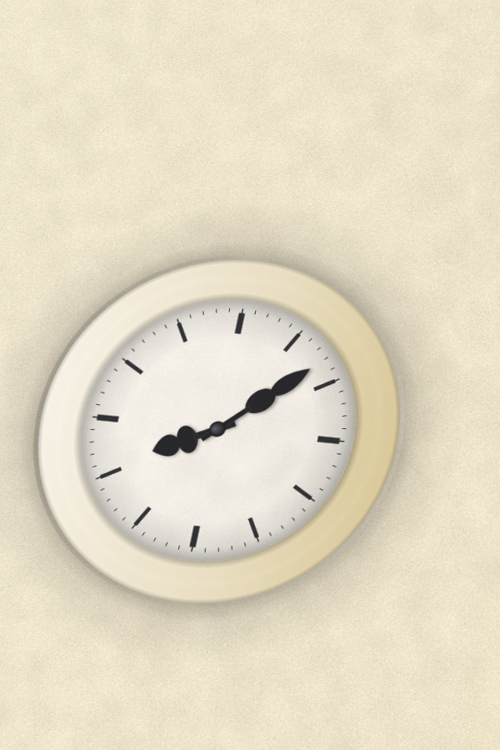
8:08
